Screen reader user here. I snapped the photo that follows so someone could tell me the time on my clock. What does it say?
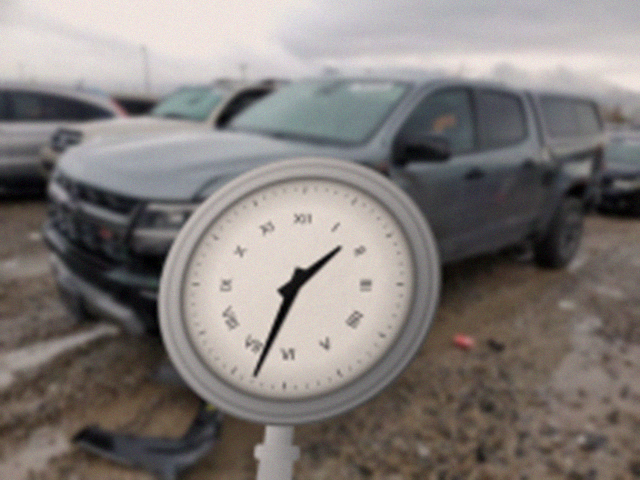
1:33
